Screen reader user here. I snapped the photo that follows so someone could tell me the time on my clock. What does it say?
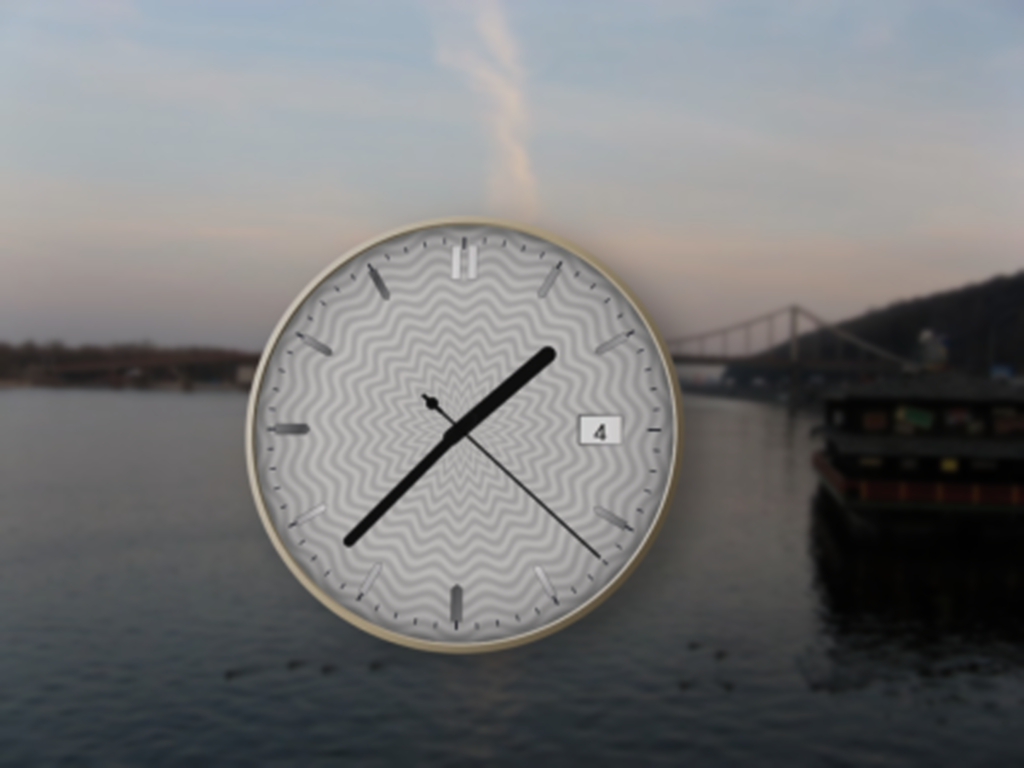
1:37:22
